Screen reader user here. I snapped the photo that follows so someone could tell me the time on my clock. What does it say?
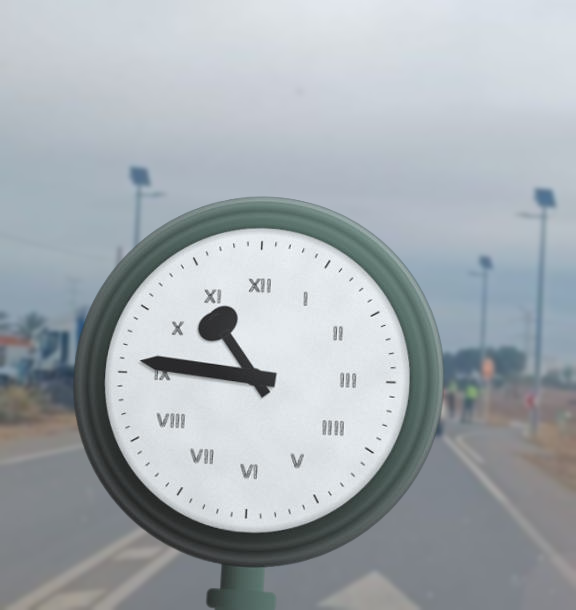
10:46
